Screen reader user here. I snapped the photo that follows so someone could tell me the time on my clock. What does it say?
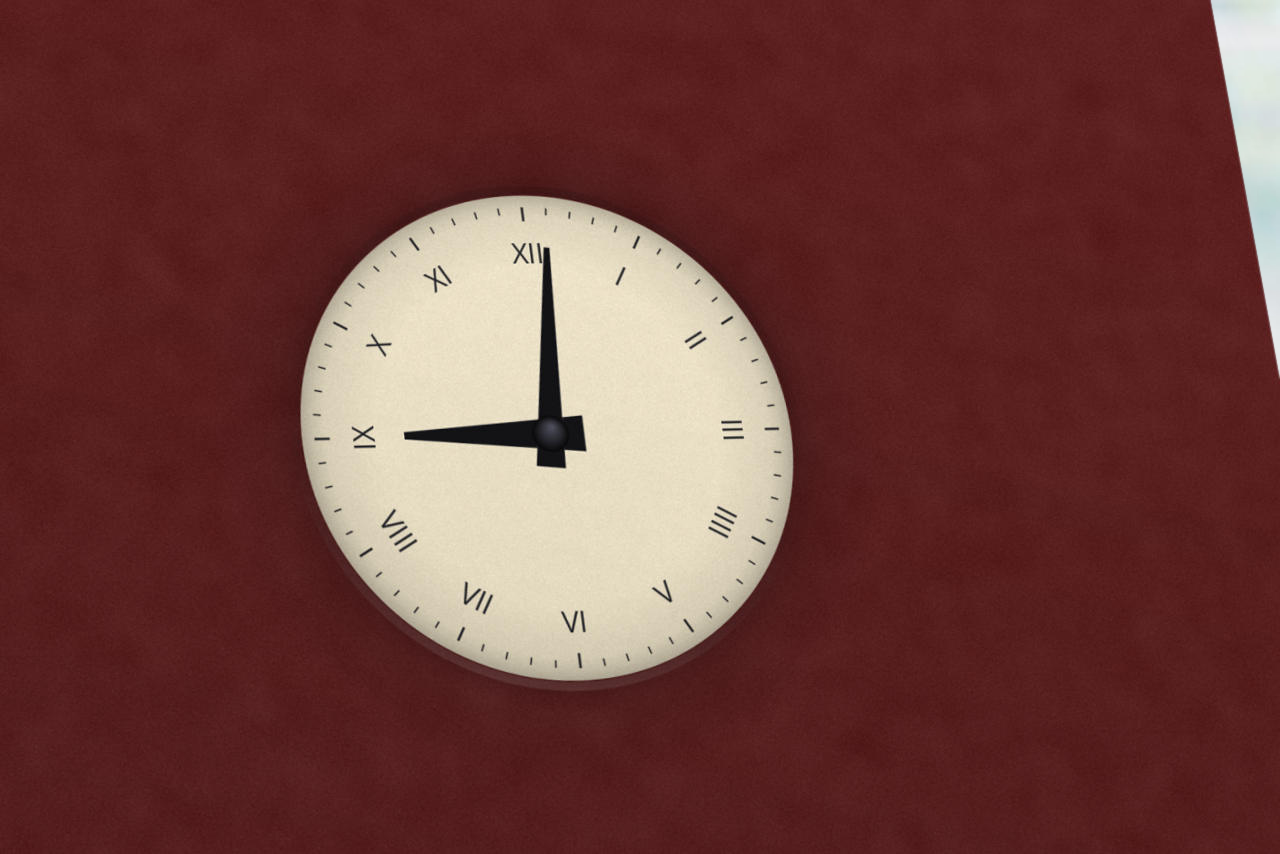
9:01
